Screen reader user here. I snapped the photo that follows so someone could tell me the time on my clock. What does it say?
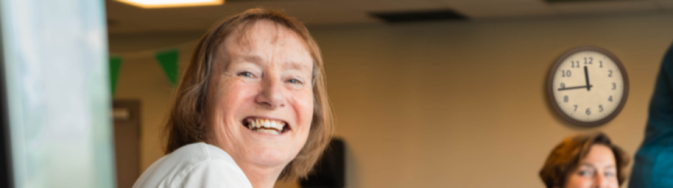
11:44
